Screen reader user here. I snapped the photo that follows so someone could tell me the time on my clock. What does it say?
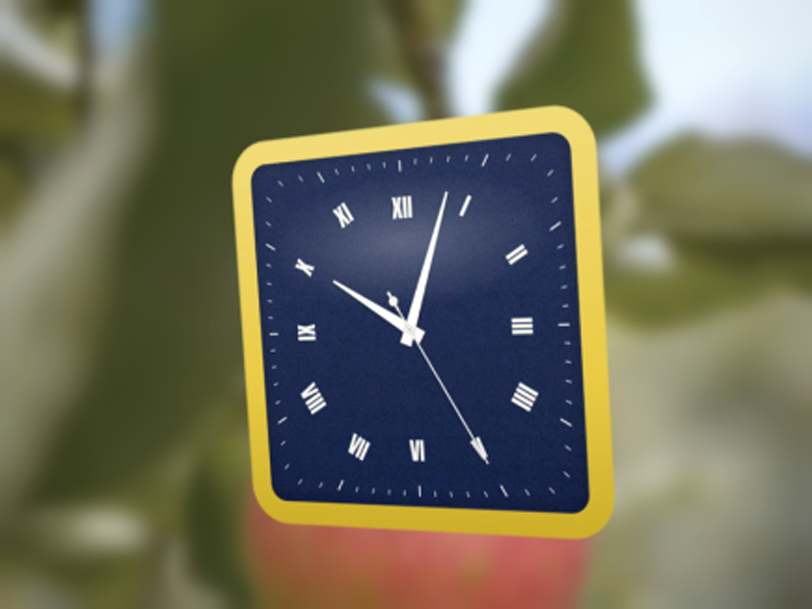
10:03:25
